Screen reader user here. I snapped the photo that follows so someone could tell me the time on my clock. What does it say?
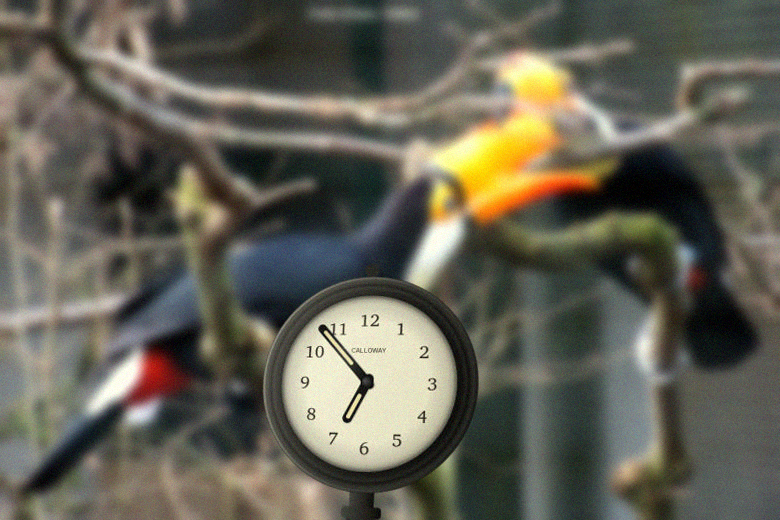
6:53
